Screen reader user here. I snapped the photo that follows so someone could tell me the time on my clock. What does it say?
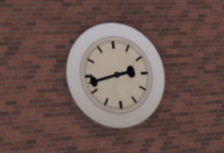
2:43
